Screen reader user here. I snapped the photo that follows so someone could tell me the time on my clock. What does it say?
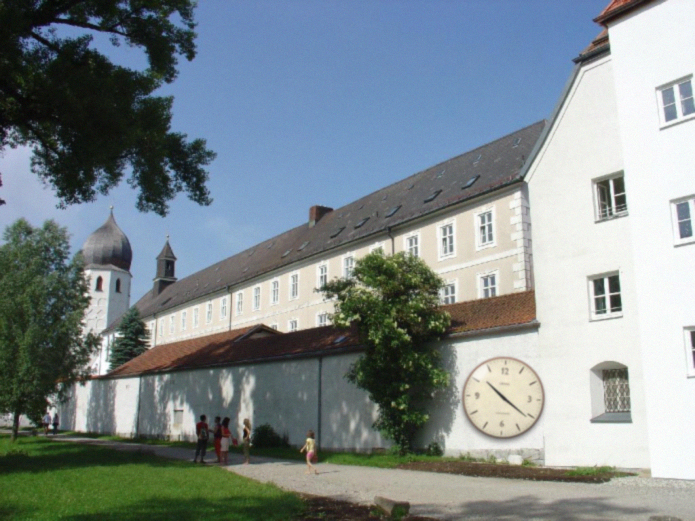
10:21
